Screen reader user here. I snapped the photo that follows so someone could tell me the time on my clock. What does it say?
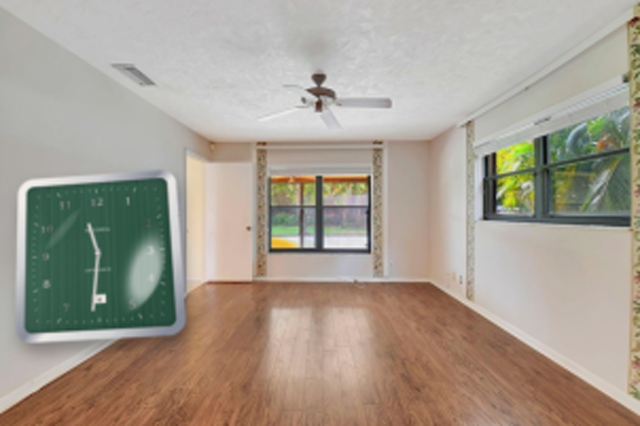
11:31
